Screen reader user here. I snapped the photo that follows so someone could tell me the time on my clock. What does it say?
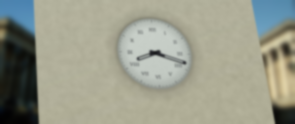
8:18
